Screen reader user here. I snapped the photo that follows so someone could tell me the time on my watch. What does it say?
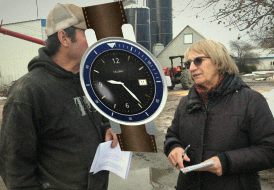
9:24
